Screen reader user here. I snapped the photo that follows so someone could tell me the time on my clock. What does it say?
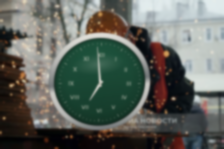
6:59
